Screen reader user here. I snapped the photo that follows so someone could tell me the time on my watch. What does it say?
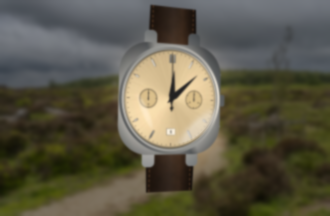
12:08
